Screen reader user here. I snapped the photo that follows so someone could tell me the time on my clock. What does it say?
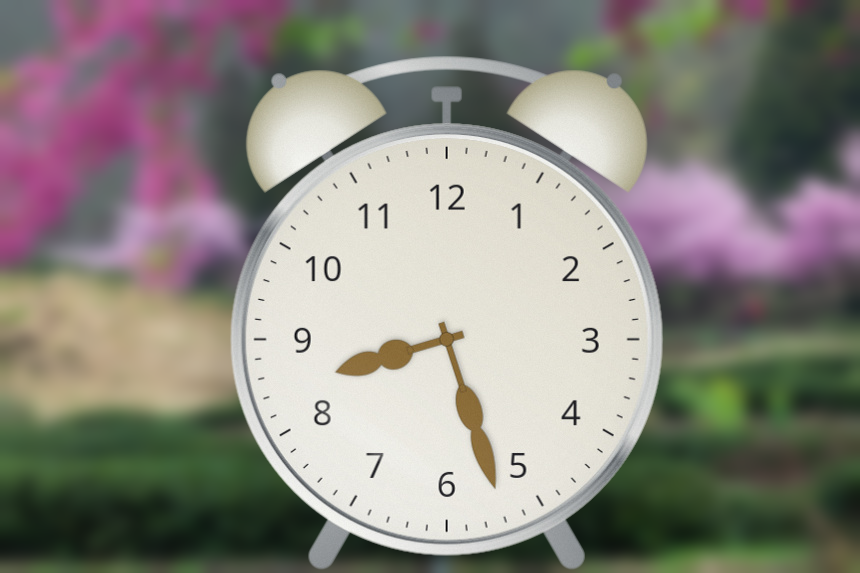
8:27
